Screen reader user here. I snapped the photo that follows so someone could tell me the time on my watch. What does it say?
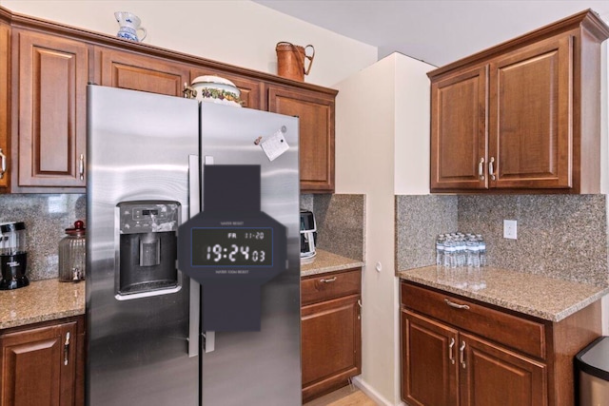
19:24:03
